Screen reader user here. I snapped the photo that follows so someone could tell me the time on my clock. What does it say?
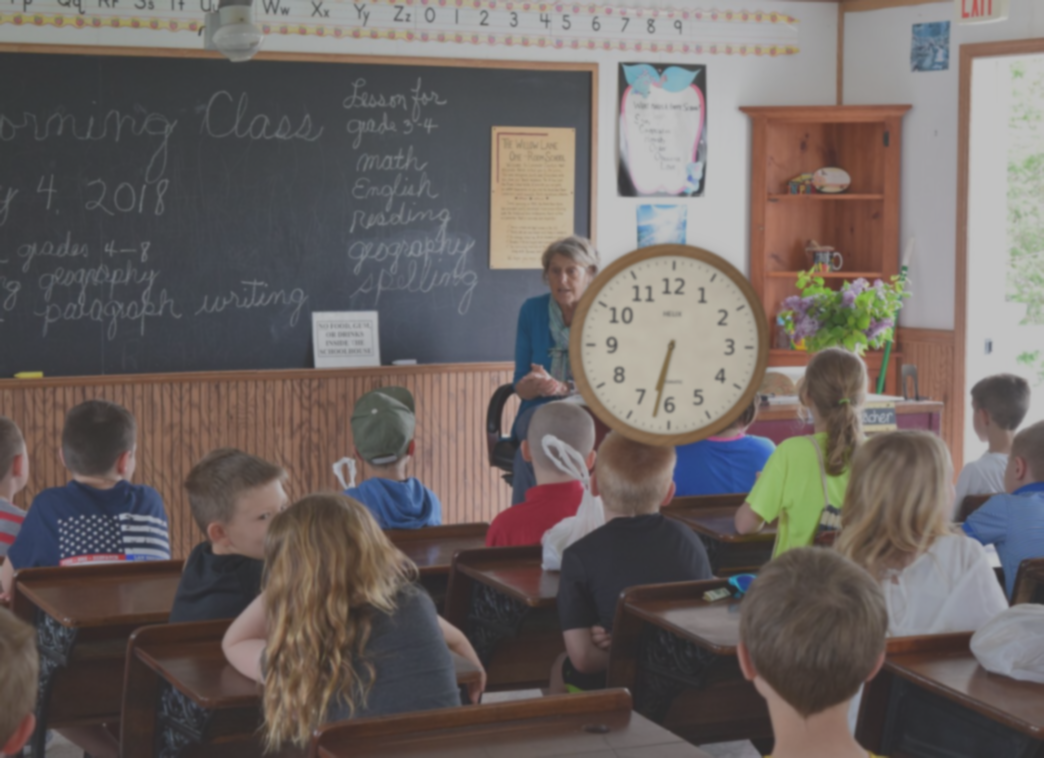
6:32
